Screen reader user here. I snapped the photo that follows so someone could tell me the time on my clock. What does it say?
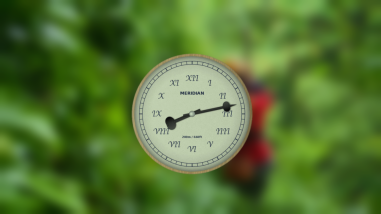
8:13
